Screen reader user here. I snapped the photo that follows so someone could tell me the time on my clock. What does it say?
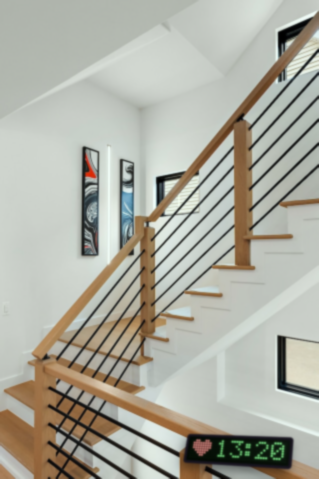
13:20
